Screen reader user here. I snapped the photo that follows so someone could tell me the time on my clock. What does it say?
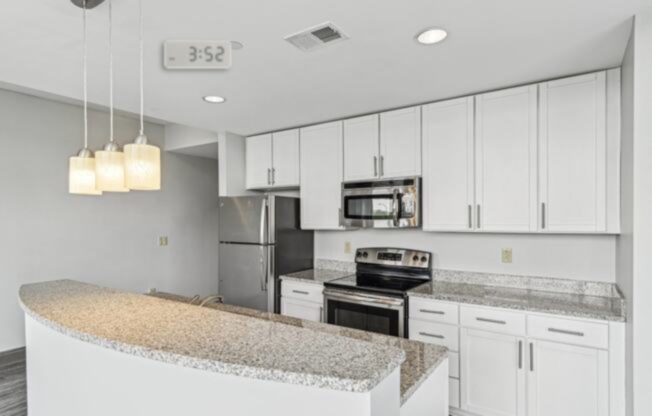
3:52
